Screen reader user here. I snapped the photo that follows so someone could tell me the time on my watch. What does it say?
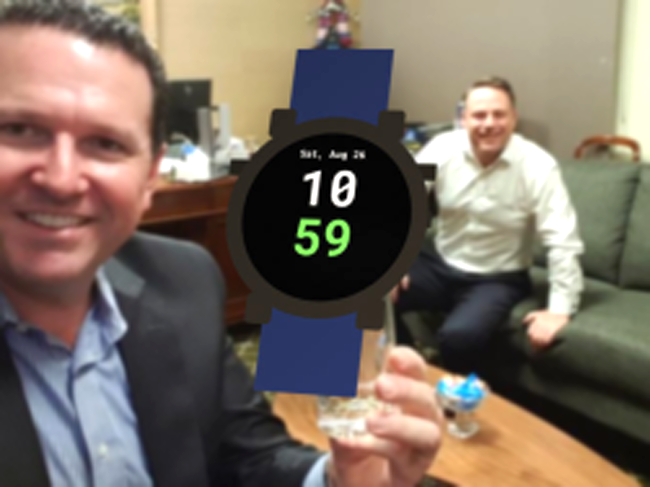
10:59
